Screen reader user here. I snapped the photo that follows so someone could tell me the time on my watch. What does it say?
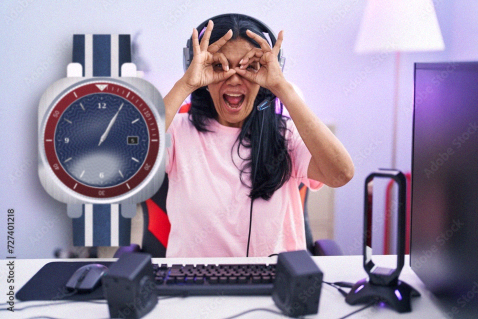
1:05
